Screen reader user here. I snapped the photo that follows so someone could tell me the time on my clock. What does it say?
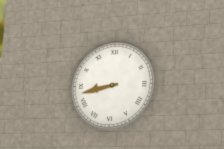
8:43
